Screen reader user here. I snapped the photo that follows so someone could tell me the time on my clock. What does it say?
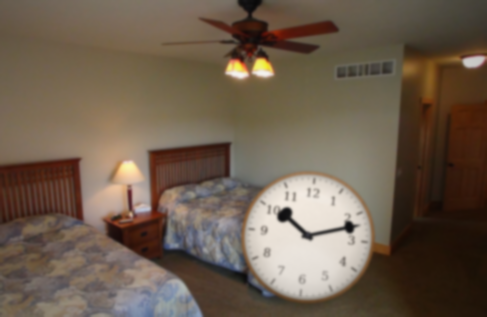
10:12
